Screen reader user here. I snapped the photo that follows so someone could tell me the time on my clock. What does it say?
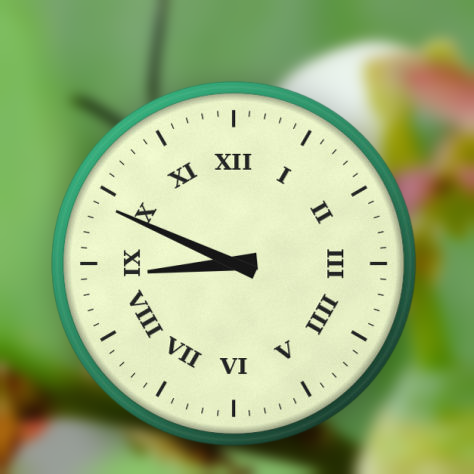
8:49
